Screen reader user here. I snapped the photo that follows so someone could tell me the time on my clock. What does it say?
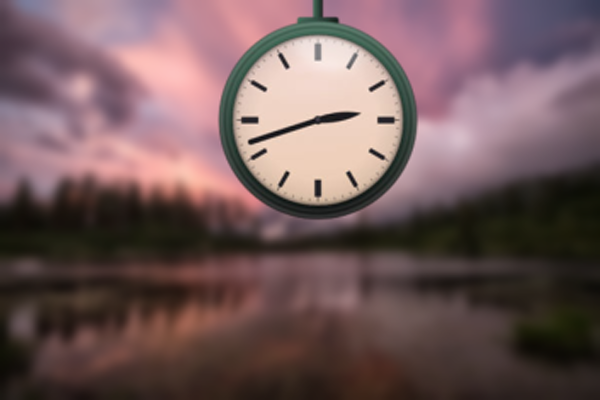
2:42
